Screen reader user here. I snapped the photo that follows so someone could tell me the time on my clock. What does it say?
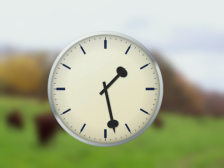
1:28
